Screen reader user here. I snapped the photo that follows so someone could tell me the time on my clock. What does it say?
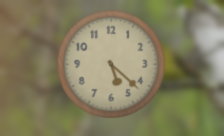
5:22
